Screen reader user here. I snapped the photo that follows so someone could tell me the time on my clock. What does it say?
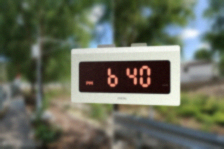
6:40
